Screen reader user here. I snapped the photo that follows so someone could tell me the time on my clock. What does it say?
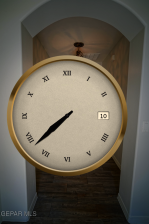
7:38
